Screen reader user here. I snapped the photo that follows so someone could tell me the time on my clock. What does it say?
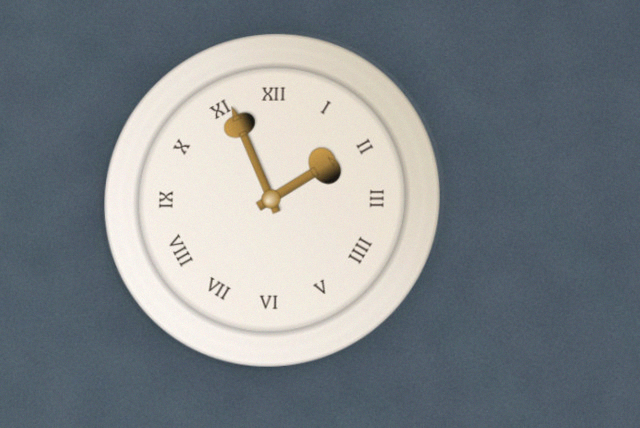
1:56
